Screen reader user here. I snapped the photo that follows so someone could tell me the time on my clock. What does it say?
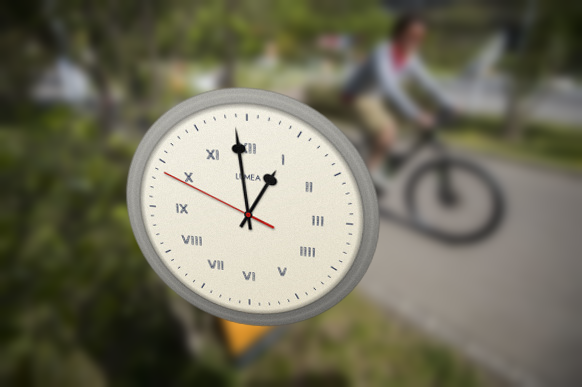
12:58:49
